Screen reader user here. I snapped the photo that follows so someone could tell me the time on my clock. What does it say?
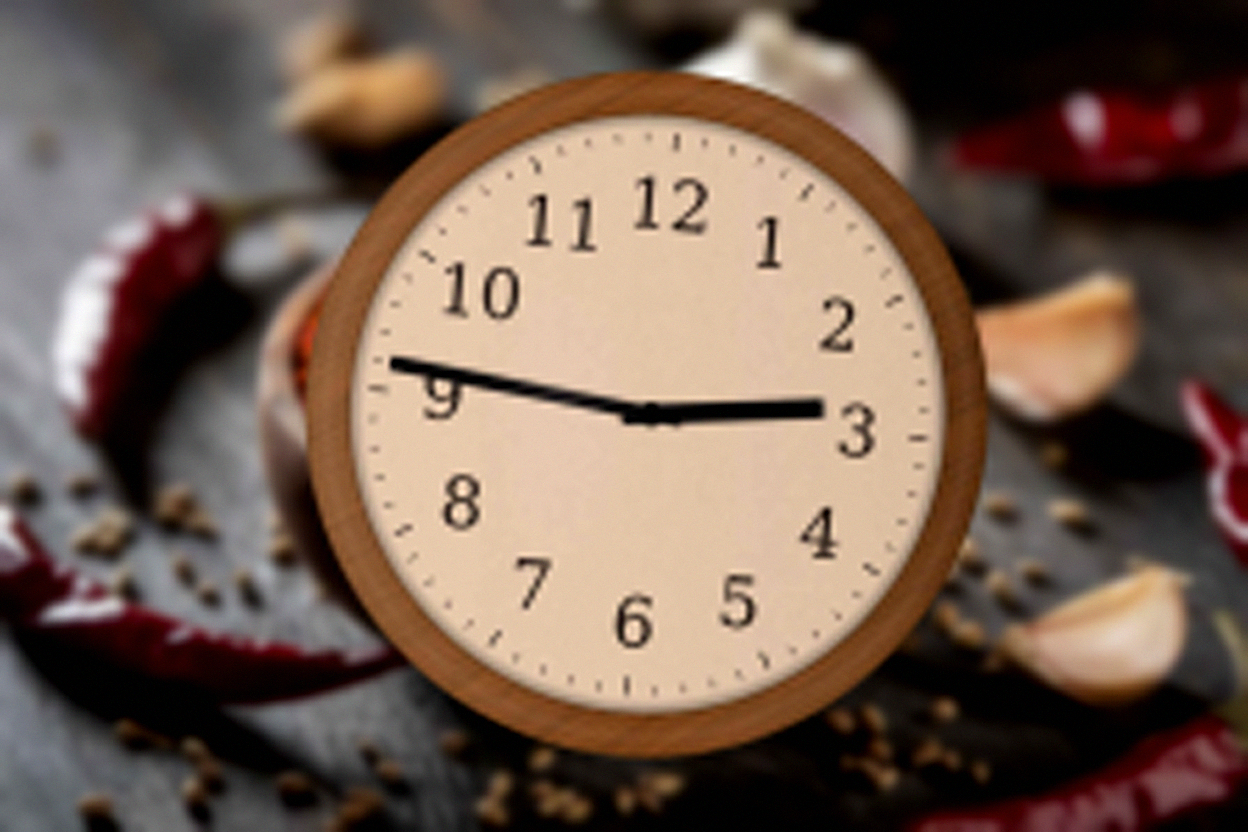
2:46
